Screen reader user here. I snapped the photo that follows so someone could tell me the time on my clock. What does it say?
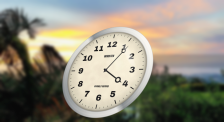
4:06
